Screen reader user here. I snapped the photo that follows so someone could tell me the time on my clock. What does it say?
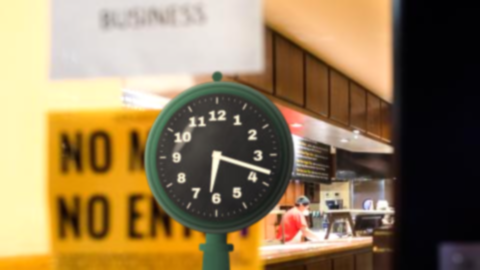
6:18
